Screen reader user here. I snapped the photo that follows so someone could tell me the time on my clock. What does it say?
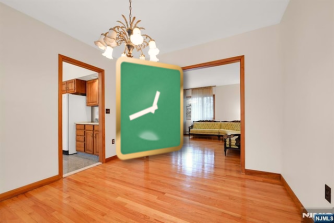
12:42
